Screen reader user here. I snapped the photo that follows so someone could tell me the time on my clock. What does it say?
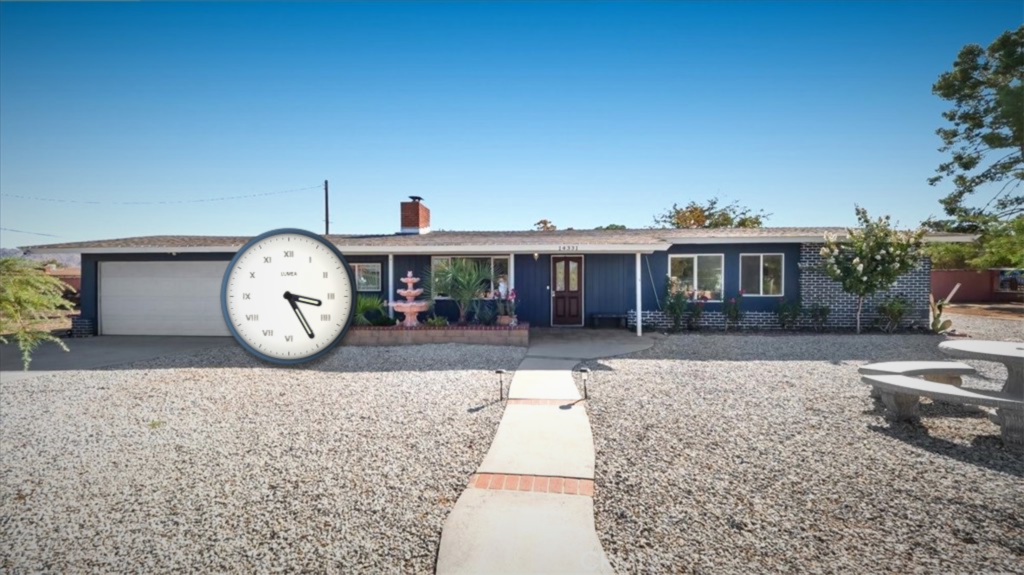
3:25
